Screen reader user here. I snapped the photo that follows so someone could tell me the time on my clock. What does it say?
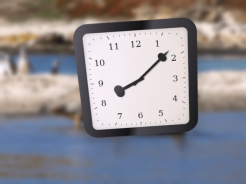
8:08
